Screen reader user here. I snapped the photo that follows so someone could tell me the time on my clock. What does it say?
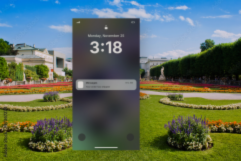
3:18
